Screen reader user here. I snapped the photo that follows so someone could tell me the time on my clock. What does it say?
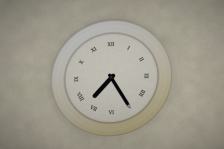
7:25
